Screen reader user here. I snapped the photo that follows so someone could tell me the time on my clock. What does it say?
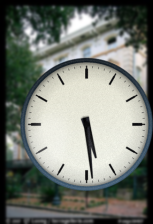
5:29
